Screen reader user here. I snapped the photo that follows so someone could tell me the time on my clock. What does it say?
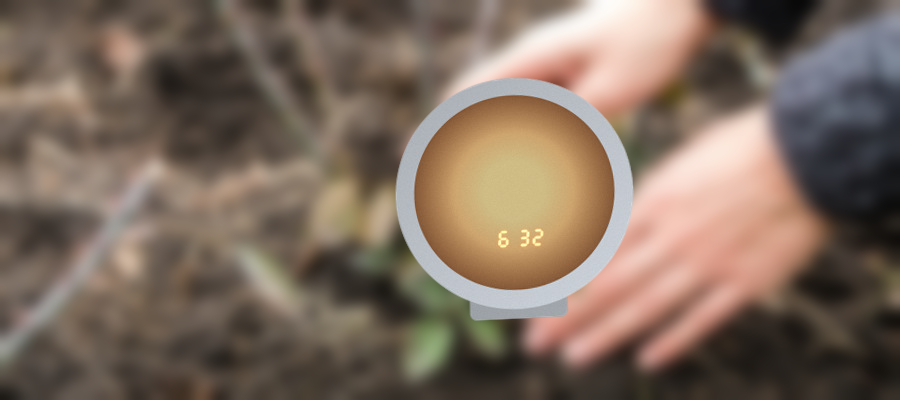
6:32
